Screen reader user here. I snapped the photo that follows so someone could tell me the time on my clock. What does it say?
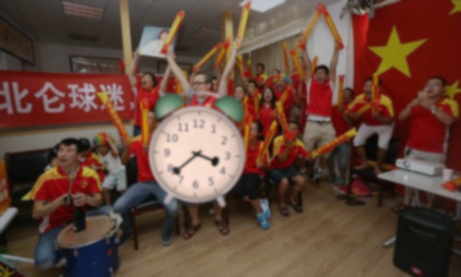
3:38
